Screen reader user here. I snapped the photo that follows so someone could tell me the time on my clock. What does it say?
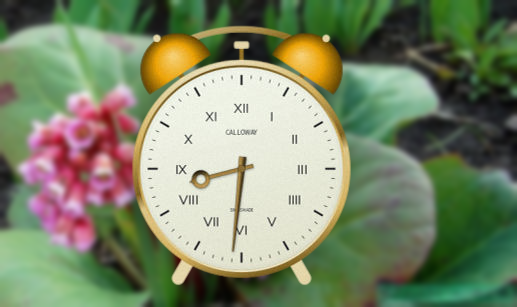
8:31
